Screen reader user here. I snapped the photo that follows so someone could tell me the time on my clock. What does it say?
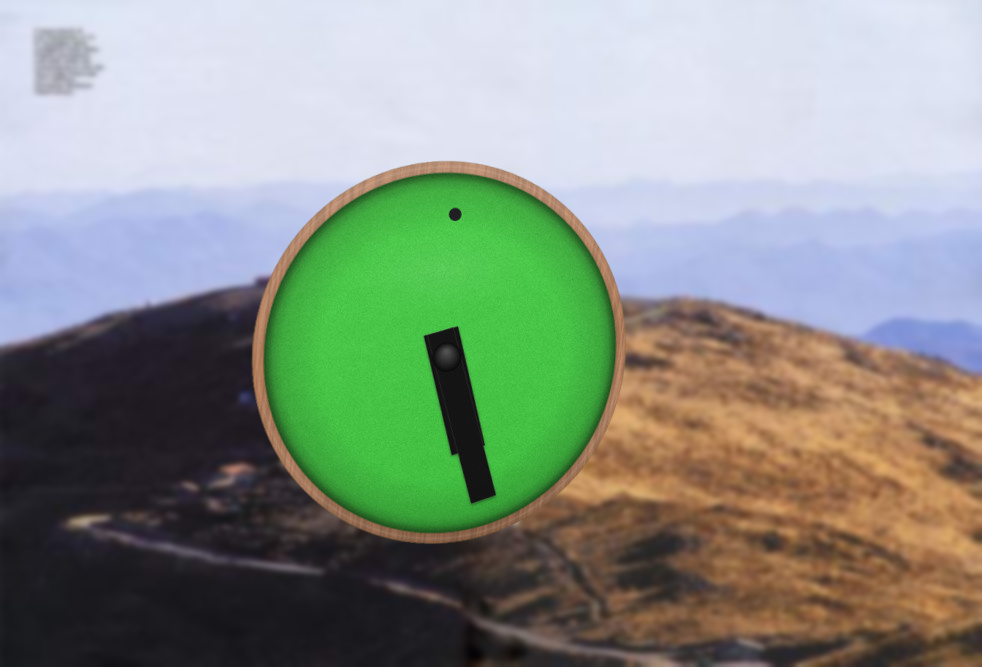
5:27
